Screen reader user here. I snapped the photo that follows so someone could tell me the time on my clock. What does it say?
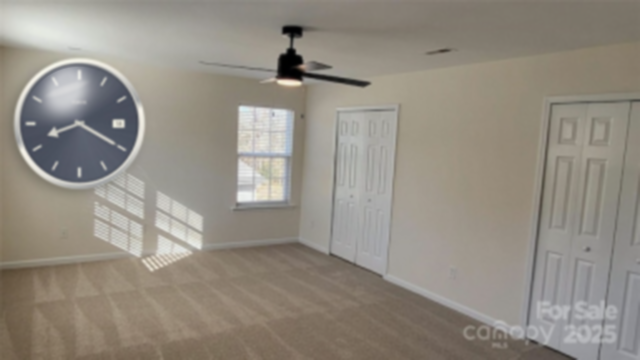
8:20
